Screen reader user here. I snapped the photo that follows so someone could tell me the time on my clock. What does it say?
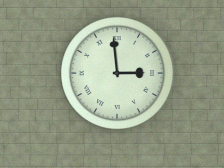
2:59
